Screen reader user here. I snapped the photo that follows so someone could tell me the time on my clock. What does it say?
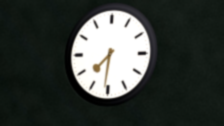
7:31
